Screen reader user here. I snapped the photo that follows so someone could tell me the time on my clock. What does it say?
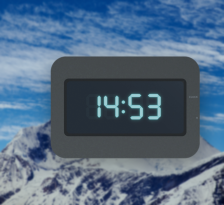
14:53
